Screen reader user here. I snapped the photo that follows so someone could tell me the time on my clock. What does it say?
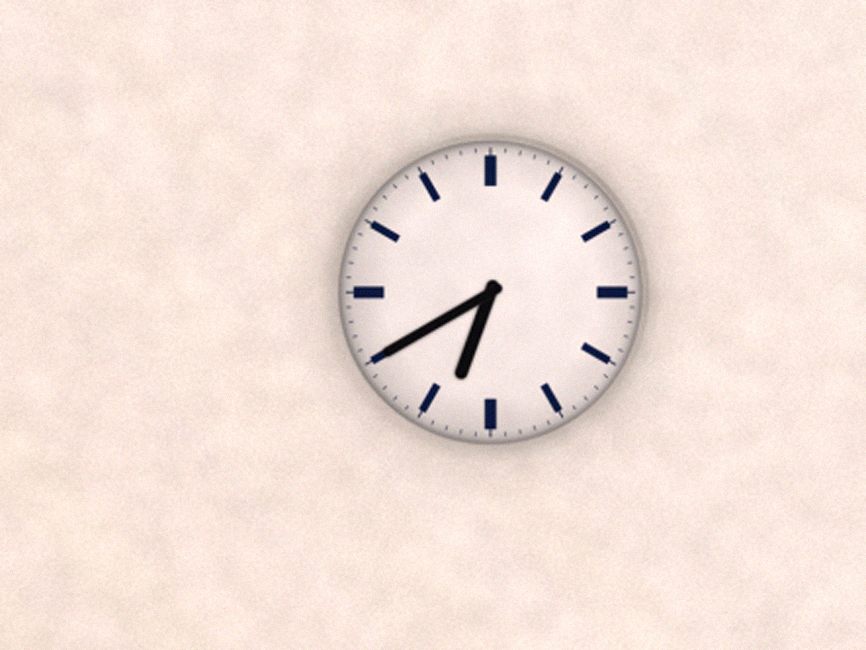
6:40
